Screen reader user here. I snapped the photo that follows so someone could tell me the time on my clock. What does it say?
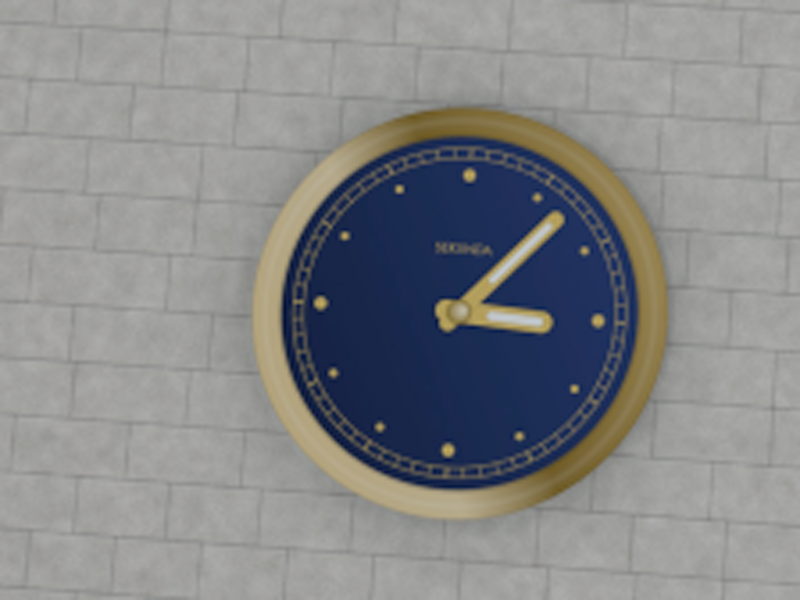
3:07
